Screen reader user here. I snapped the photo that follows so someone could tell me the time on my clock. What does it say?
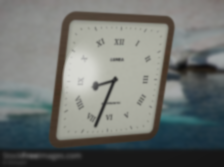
8:33
